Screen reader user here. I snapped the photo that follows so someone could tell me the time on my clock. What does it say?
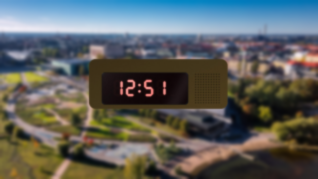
12:51
